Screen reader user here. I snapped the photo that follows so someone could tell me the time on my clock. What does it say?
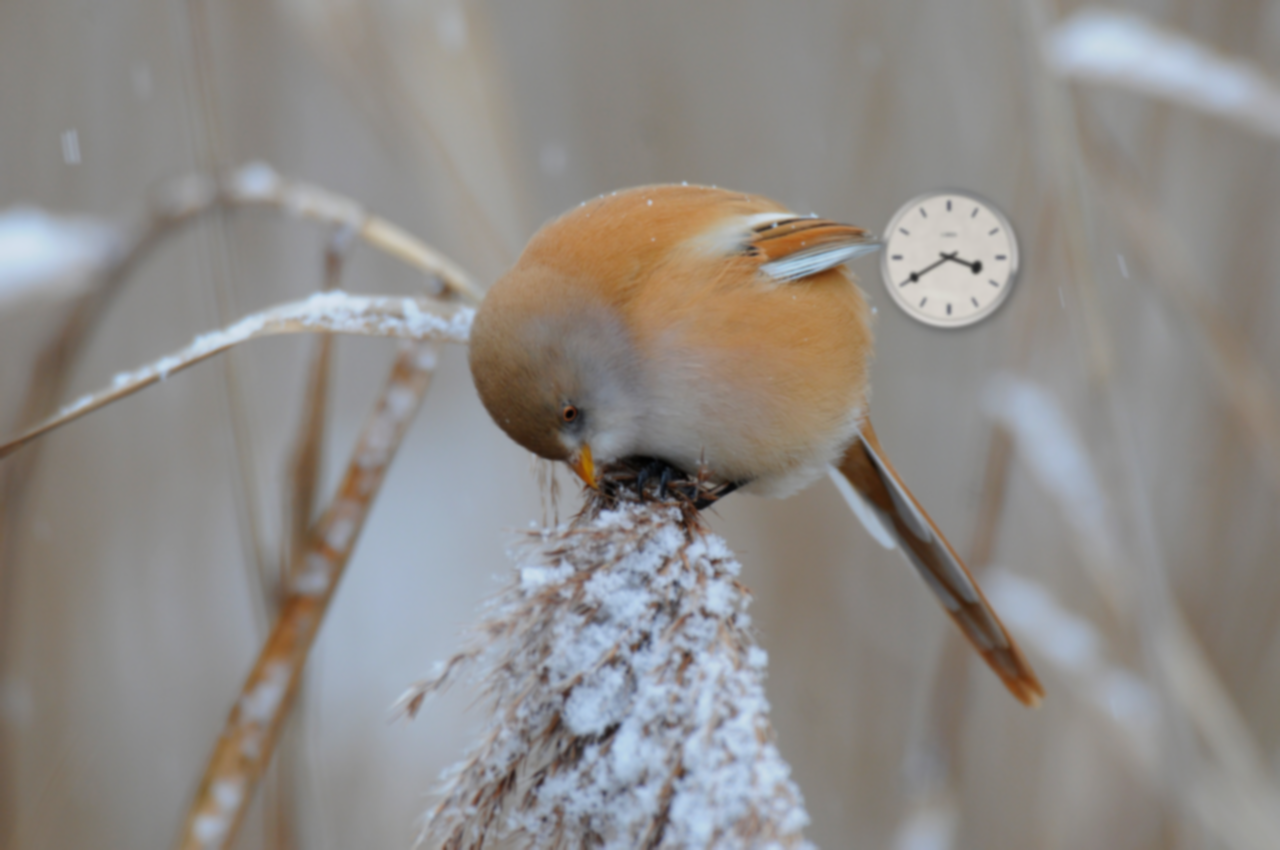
3:40
